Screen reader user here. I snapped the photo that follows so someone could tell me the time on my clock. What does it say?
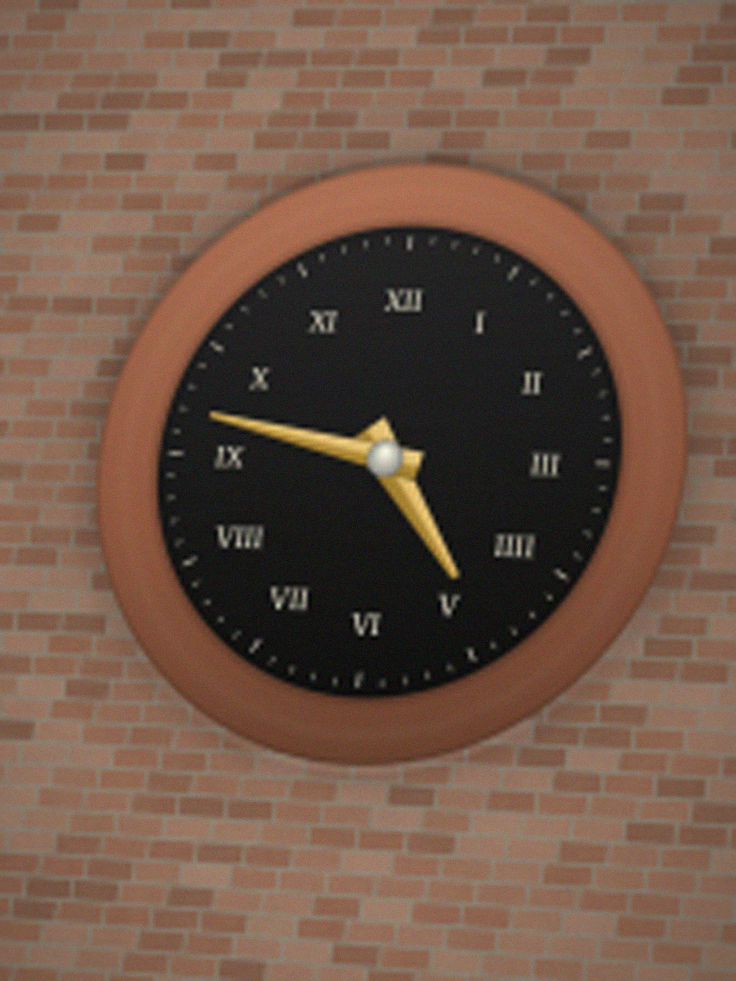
4:47
